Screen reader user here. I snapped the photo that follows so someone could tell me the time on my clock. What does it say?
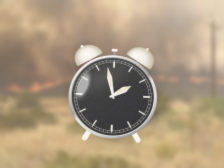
1:58
